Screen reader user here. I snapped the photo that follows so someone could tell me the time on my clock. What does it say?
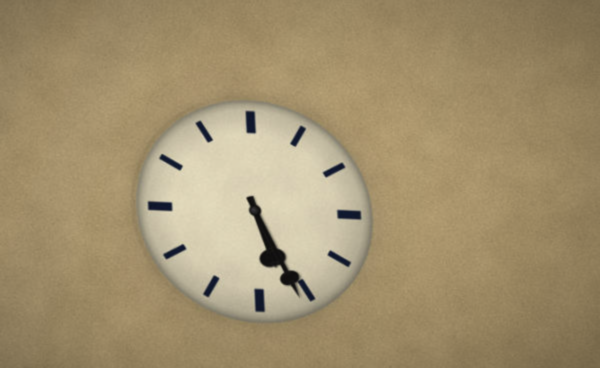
5:26
